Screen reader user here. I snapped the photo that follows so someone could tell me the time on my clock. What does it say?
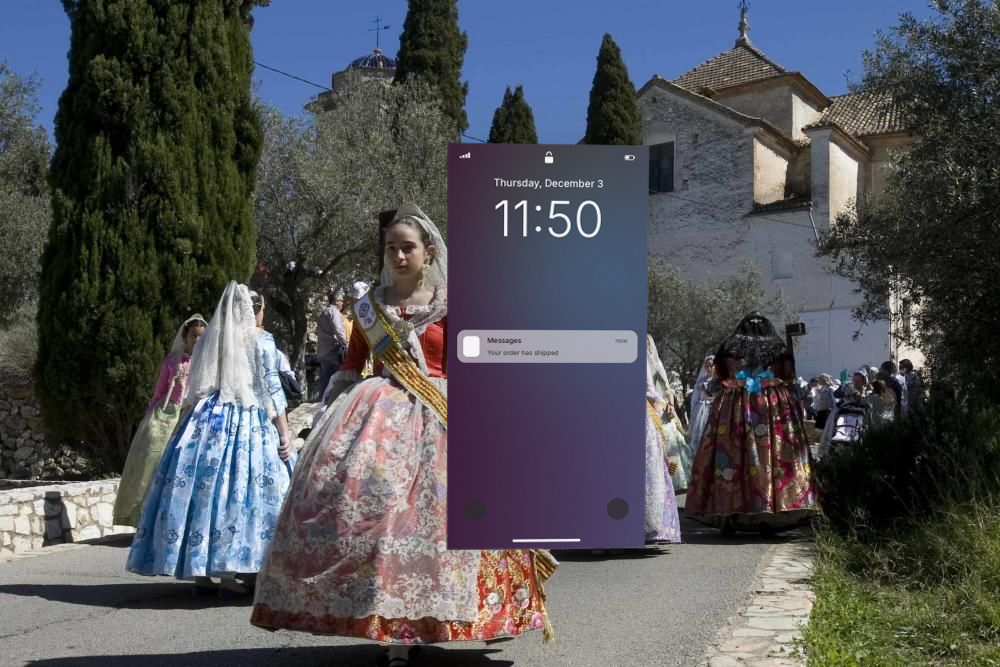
11:50
